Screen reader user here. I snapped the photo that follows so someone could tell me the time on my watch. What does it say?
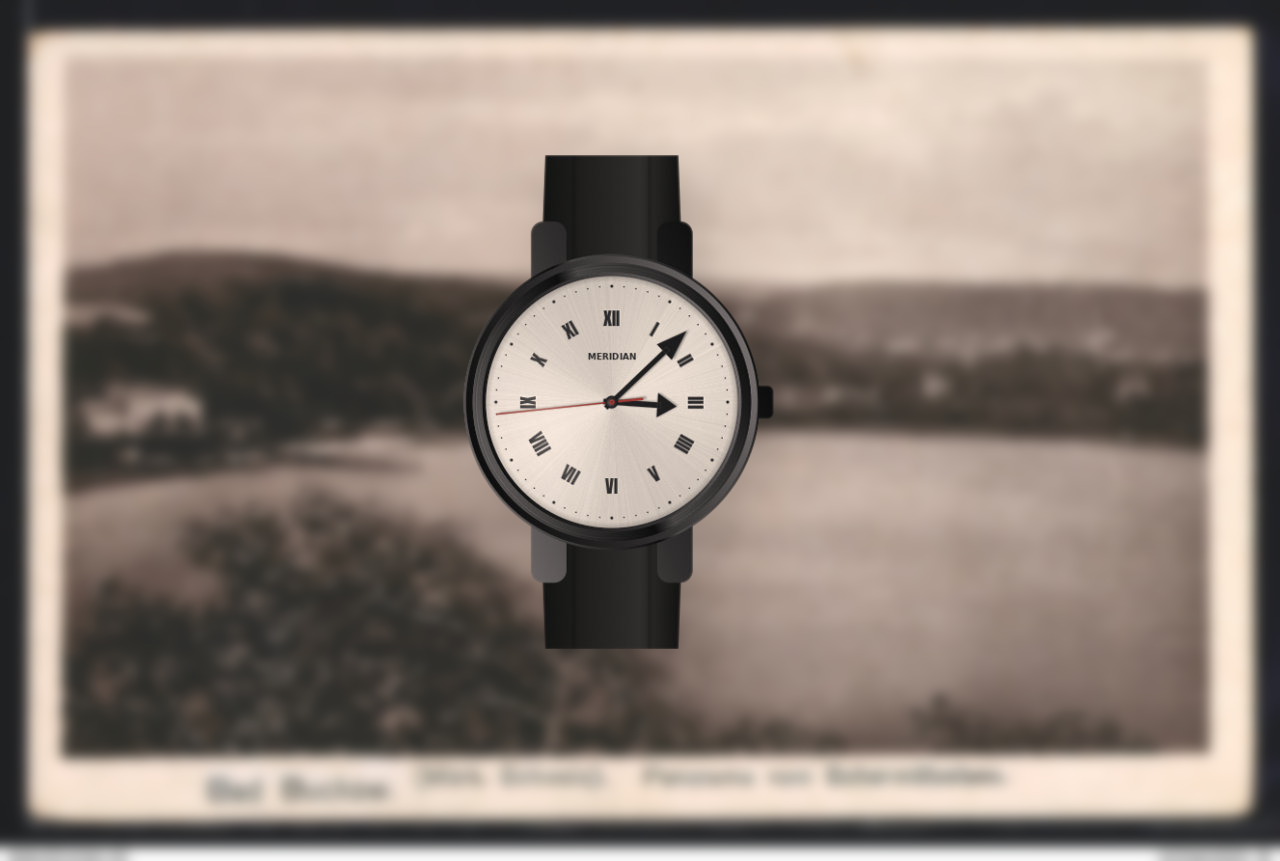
3:07:44
